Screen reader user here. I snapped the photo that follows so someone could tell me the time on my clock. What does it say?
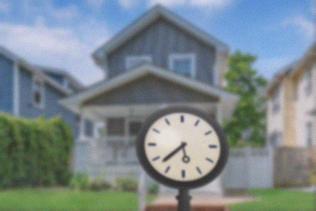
5:38
